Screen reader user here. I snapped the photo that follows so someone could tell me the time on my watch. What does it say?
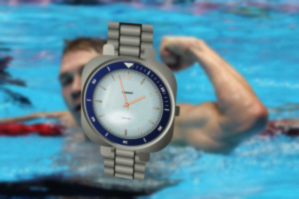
1:57
